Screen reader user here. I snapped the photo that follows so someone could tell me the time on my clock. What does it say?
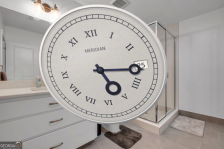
5:16
